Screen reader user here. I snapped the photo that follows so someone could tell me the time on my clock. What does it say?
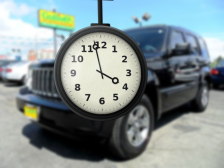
3:58
